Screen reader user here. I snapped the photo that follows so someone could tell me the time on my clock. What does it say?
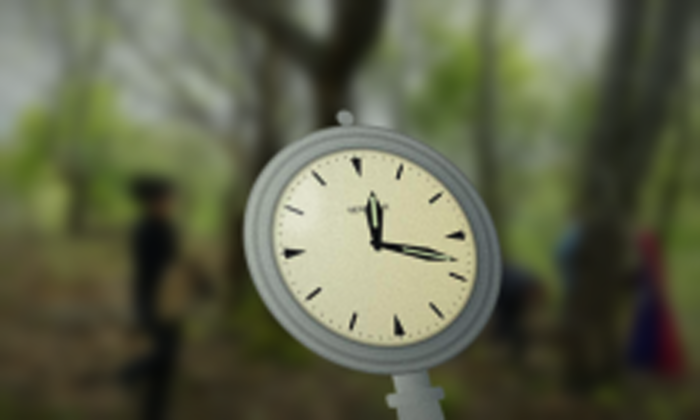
12:18
